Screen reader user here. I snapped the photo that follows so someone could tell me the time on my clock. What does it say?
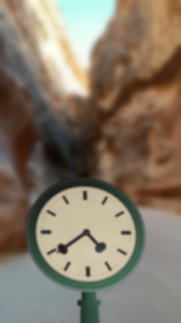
4:39
